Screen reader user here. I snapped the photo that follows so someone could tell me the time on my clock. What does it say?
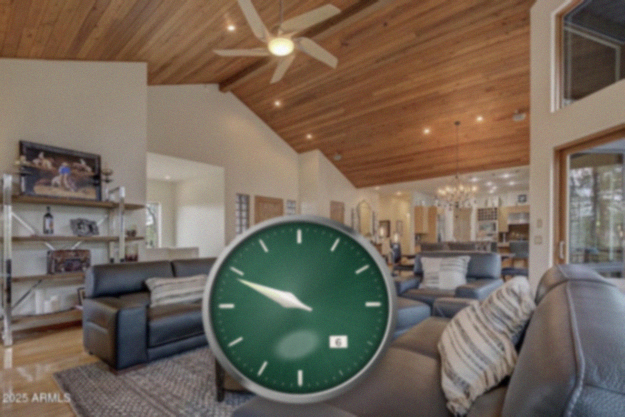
9:49
